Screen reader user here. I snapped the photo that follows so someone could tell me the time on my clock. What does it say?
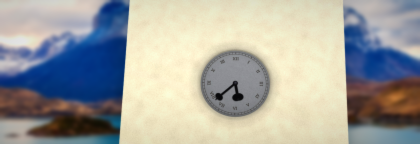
5:38
